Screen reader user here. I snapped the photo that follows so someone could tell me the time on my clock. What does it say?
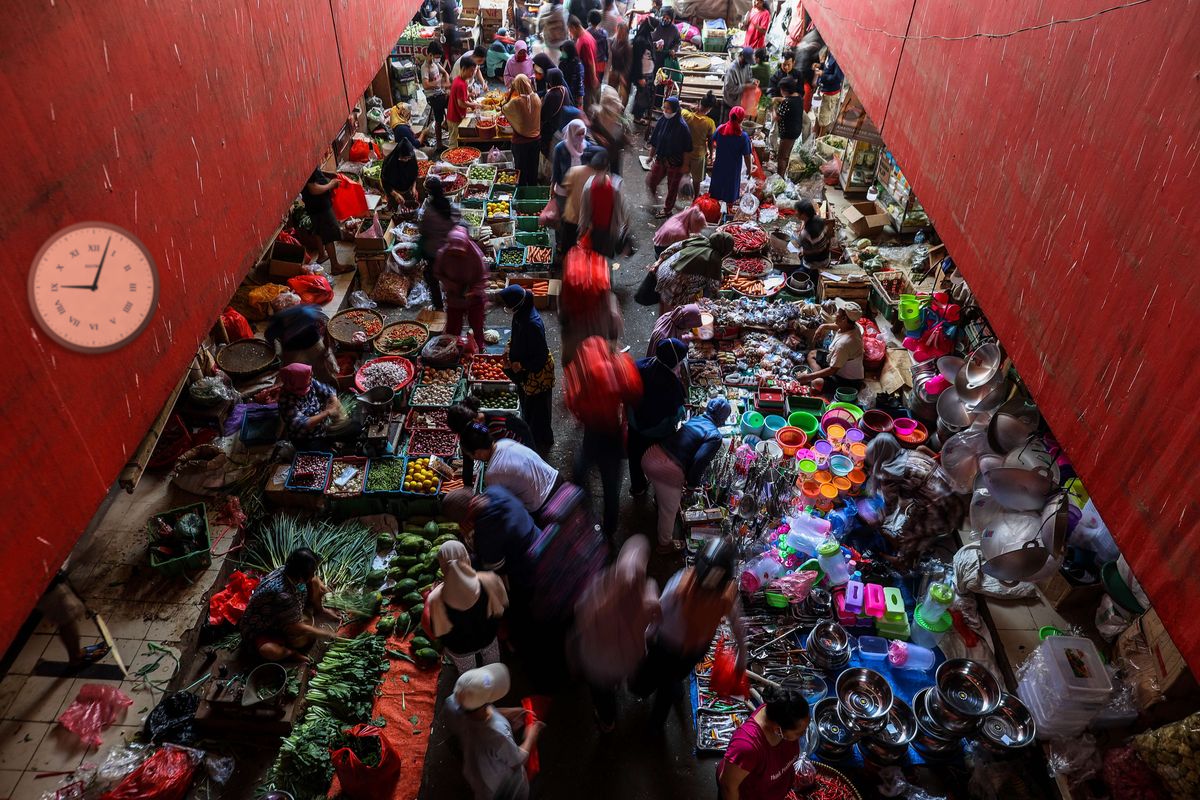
9:03
